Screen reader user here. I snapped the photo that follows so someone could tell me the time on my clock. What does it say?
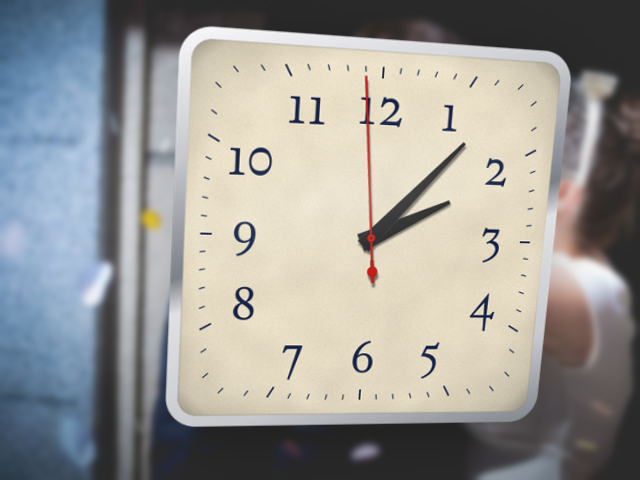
2:06:59
